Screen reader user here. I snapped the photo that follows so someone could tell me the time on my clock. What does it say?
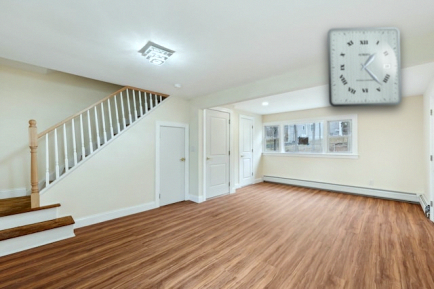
1:23
